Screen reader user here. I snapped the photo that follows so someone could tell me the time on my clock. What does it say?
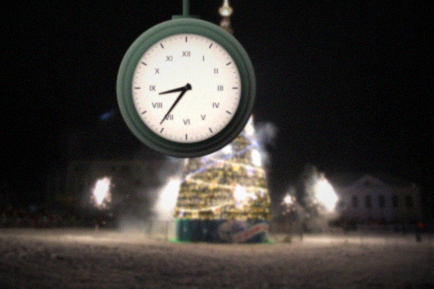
8:36
